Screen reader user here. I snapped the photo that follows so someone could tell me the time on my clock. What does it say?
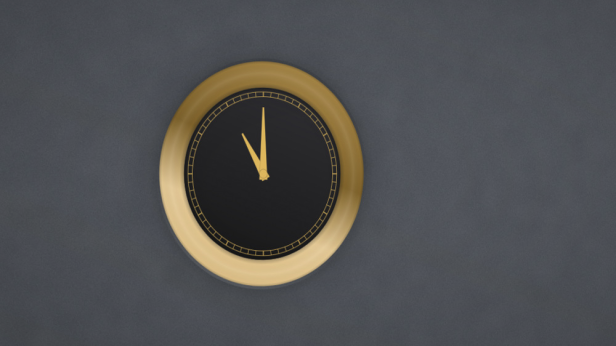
11:00
